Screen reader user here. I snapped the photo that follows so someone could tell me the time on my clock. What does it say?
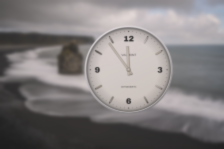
11:54
